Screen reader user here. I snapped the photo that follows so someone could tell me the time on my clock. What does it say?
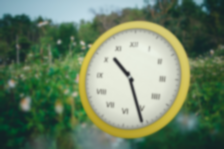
10:26
